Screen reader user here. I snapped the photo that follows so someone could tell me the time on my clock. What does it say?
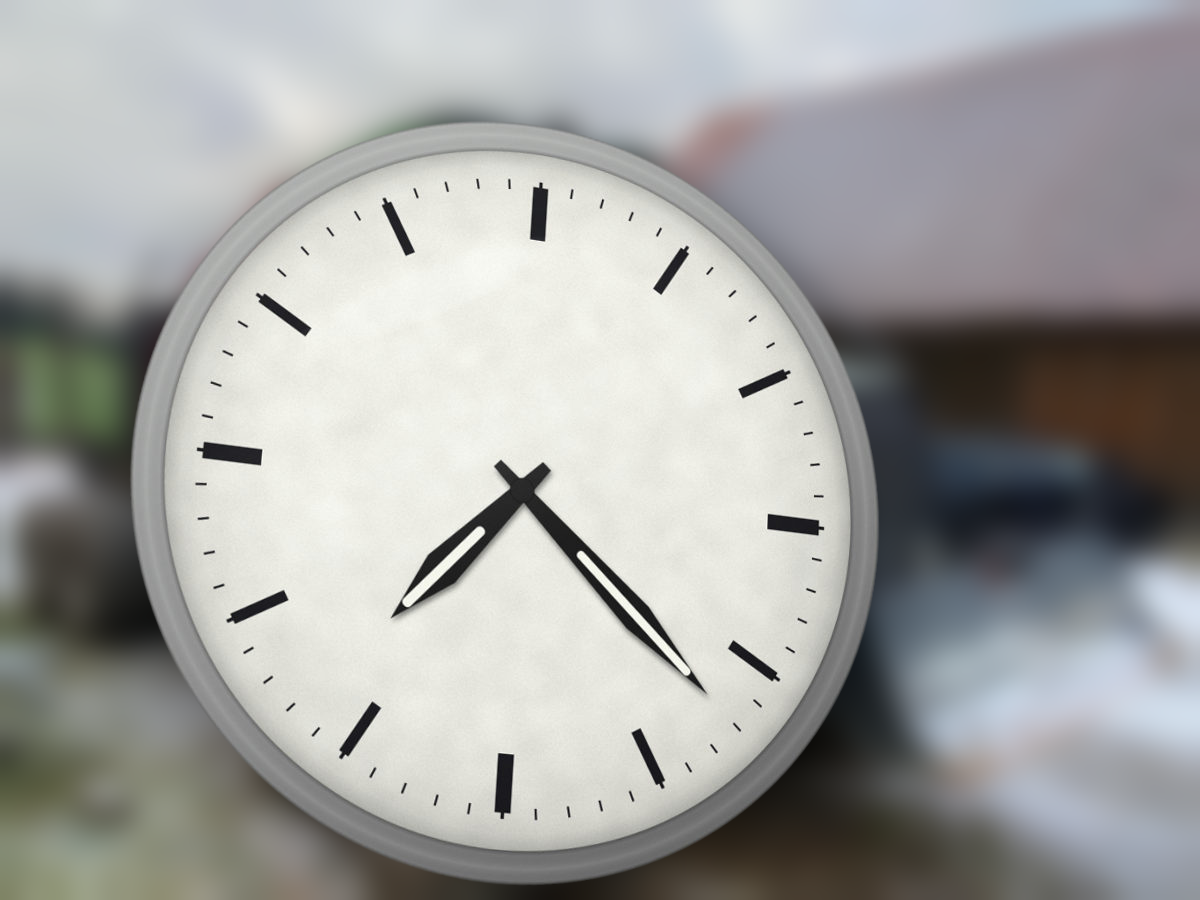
7:22
